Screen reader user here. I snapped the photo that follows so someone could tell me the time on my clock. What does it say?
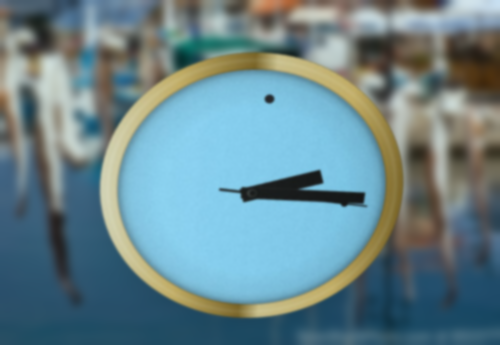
2:14:15
